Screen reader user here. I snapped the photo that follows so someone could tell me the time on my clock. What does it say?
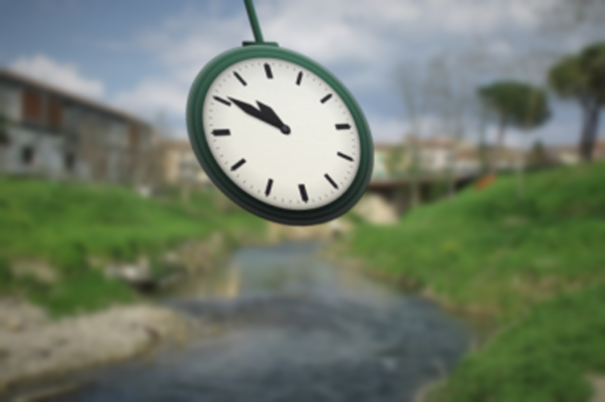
10:51
